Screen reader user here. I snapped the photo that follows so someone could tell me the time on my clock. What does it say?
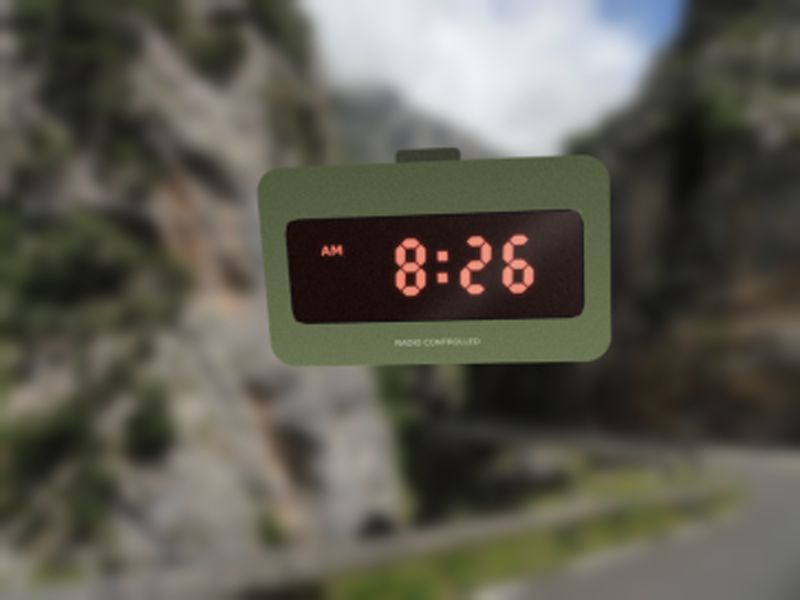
8:26
